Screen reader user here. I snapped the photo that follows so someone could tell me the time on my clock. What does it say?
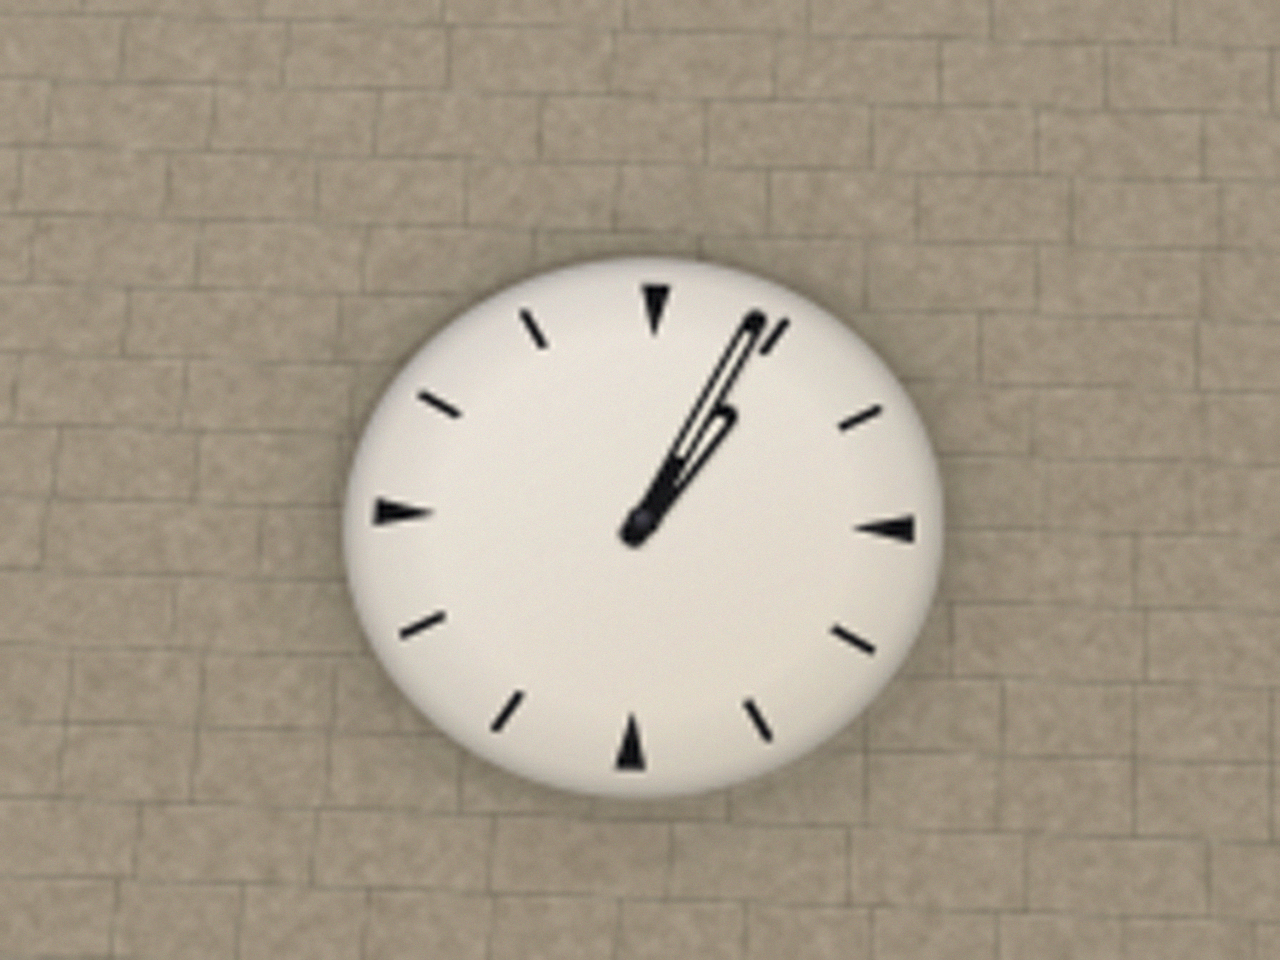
1:04
